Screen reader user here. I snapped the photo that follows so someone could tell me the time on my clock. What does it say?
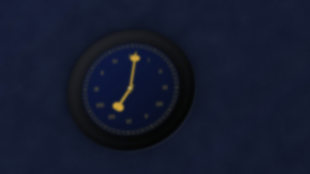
7:01
